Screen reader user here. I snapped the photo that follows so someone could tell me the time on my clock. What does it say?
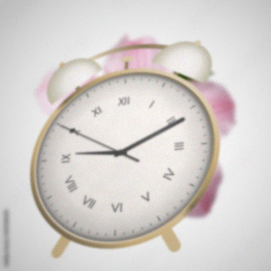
9:10:50
